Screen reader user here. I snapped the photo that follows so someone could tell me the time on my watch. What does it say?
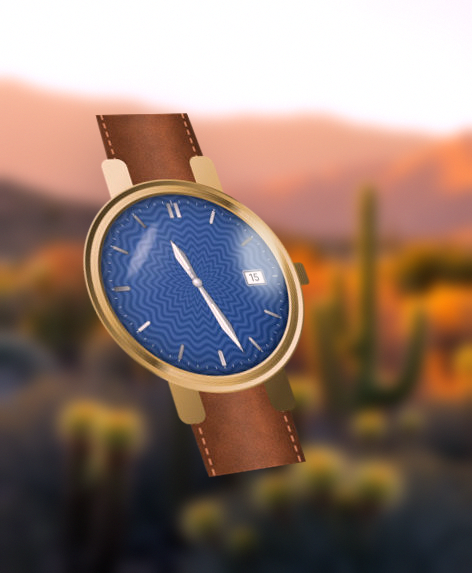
11:27
